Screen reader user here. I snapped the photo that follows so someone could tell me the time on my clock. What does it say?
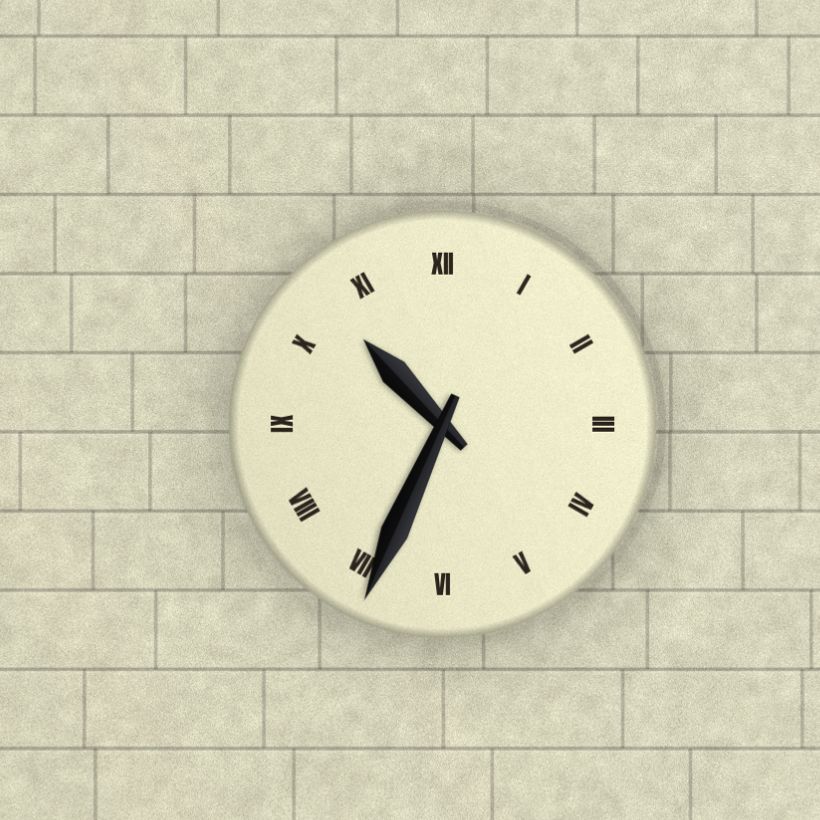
10:34
